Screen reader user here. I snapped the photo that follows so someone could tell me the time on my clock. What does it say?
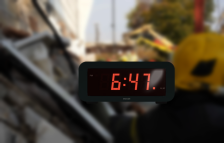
6:47
